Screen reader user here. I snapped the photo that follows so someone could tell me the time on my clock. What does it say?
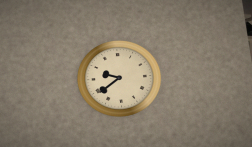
9:39
